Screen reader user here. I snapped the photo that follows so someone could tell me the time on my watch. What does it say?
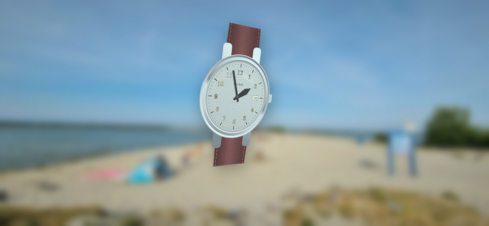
1:57
